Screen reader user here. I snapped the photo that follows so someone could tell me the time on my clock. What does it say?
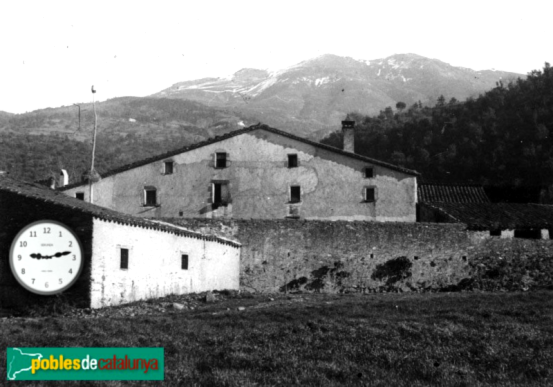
9:13
